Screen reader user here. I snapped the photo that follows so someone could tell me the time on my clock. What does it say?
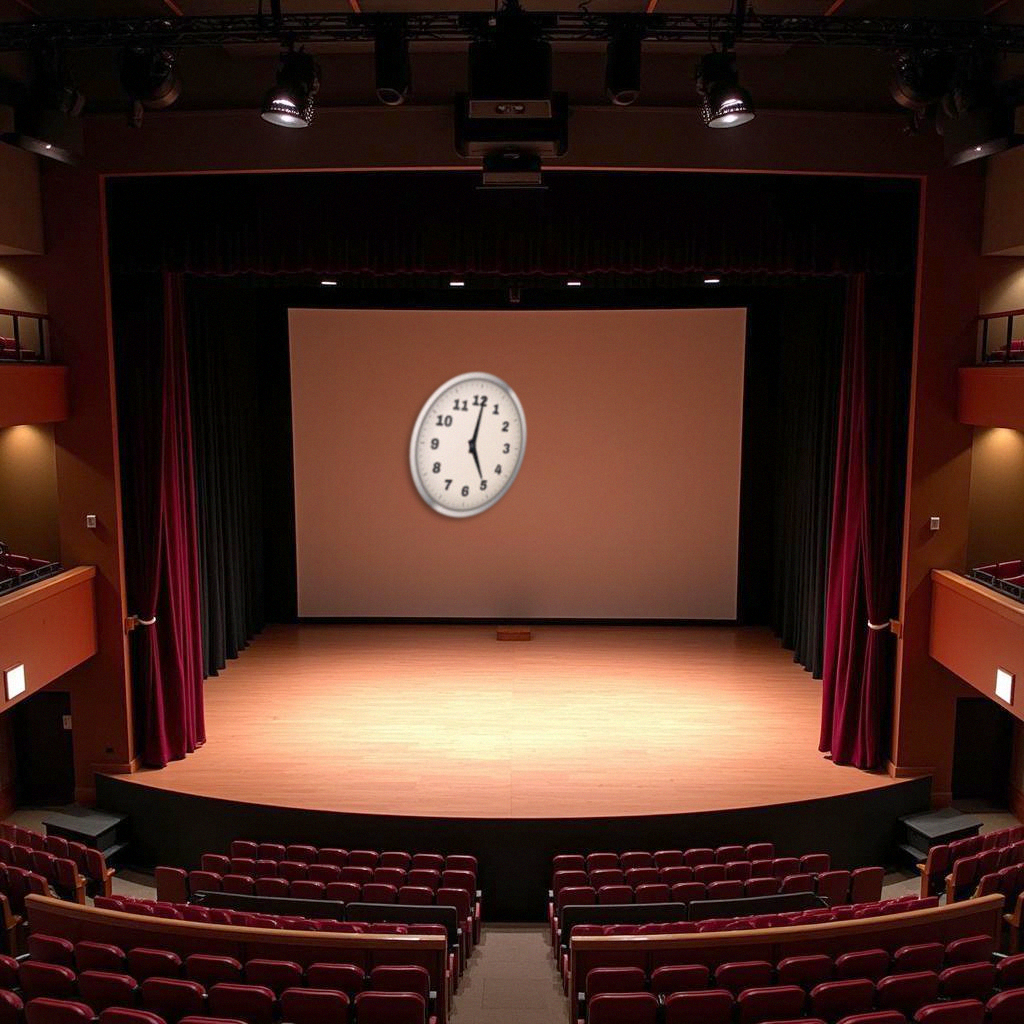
5:01
